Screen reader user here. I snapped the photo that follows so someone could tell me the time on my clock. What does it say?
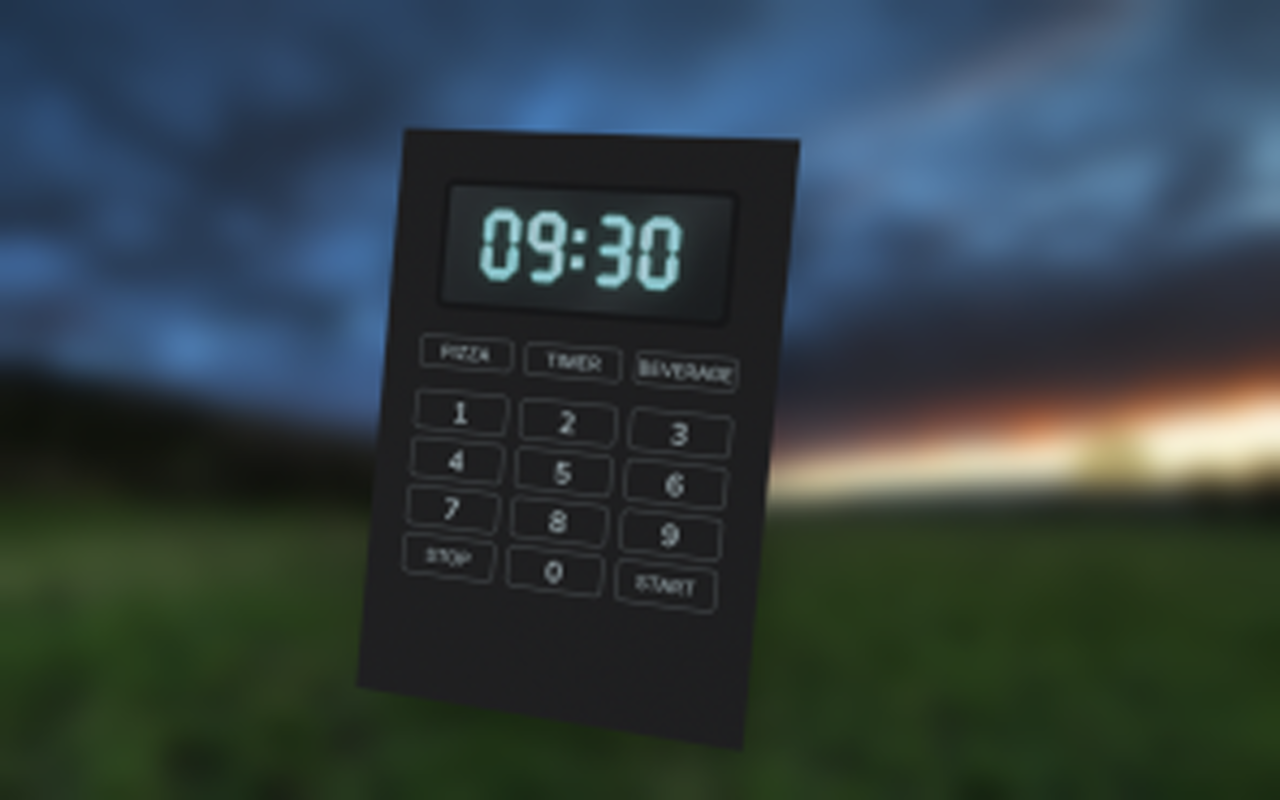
9:30
